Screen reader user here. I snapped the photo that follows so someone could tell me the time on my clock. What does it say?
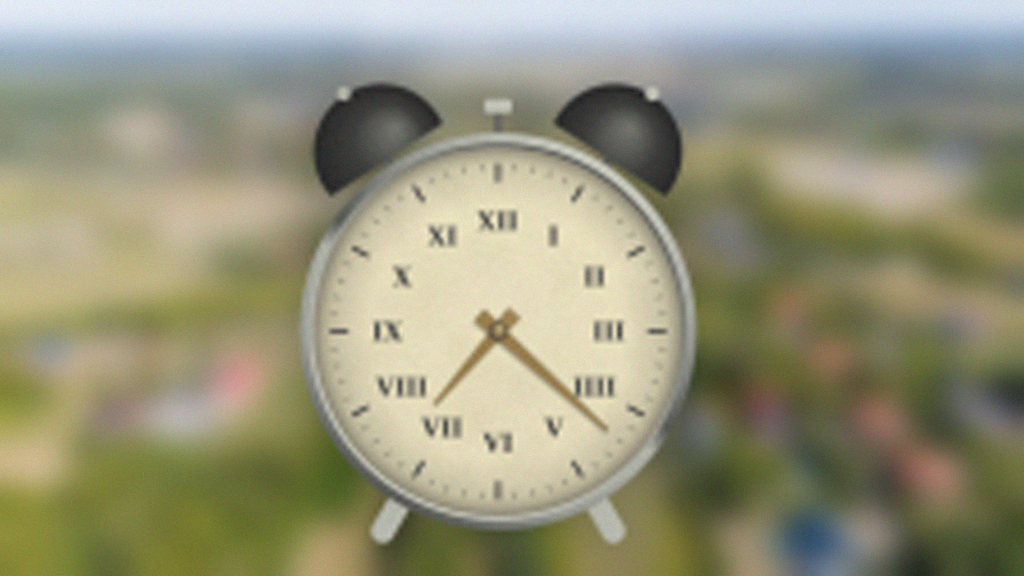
7:22
